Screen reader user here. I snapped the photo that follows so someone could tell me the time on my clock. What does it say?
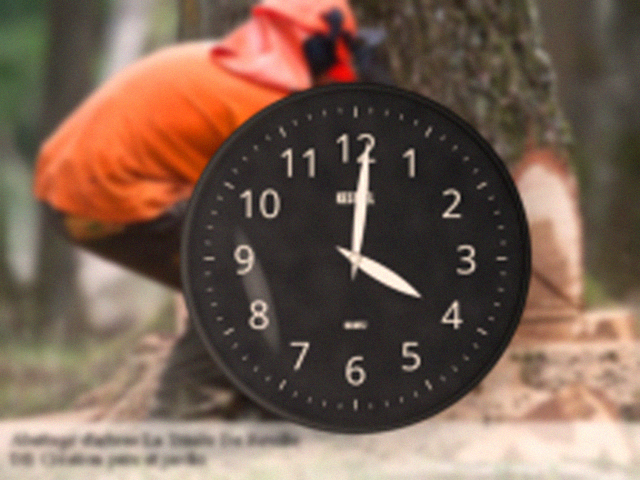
4:01
